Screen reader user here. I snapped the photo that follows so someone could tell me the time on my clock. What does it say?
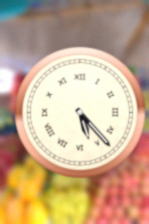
5:23
